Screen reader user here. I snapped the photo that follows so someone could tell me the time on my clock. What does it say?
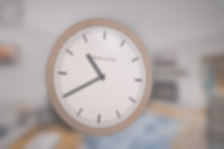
10:40
